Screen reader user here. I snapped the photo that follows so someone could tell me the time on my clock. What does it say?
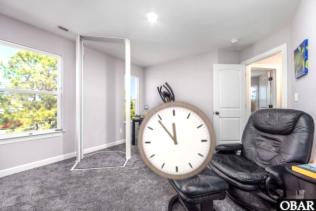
11:54
